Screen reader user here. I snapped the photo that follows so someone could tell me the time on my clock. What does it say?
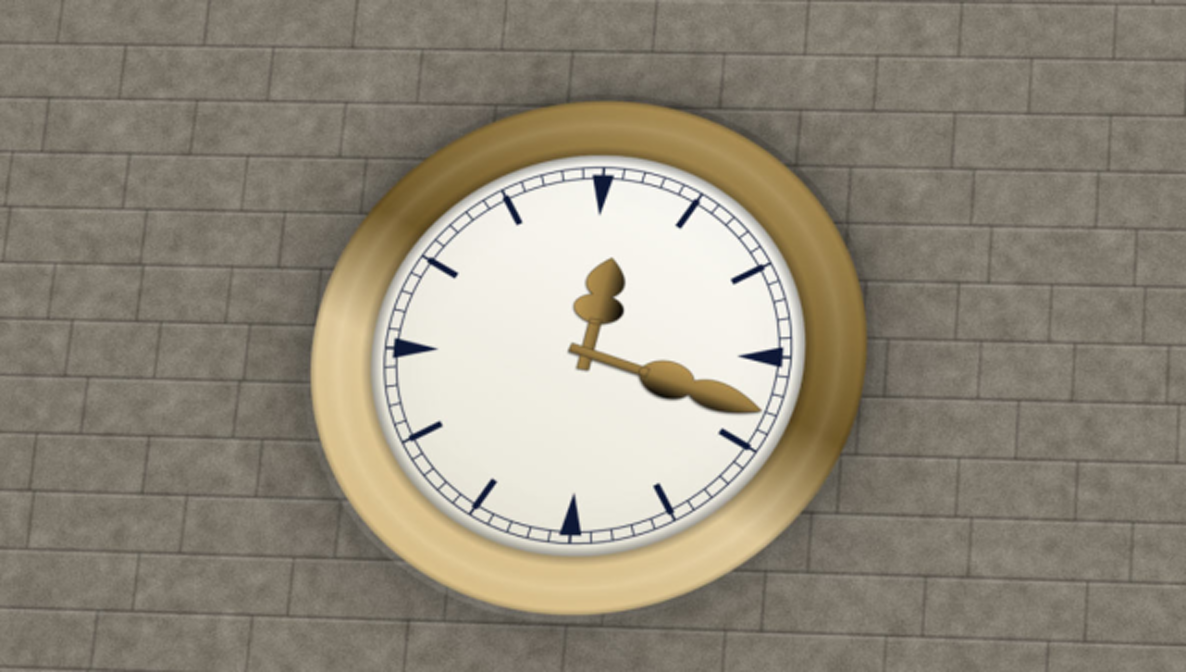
12:18
